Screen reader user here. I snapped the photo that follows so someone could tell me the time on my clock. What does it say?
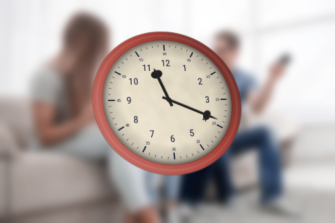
11:19
